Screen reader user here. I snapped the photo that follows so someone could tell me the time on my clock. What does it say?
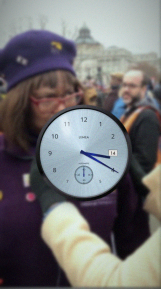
3:20
